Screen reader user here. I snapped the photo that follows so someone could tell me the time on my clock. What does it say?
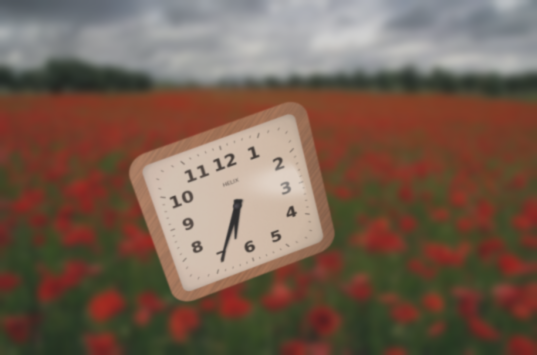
6:35
